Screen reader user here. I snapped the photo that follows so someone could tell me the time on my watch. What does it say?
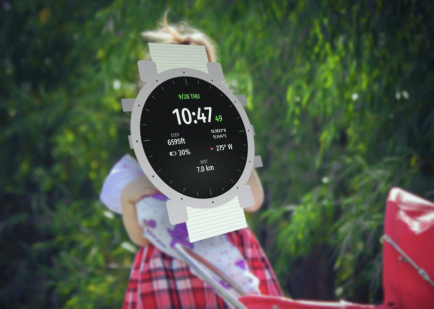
10:47:49
